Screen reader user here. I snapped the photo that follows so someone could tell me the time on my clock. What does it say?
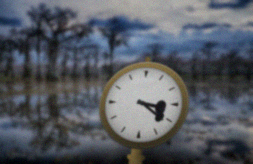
3:21
